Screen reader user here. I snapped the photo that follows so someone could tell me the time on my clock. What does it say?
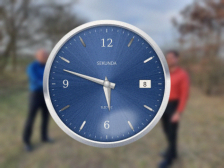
5:48
